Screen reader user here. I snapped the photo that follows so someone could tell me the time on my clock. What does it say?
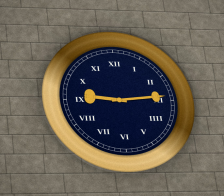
9:14
